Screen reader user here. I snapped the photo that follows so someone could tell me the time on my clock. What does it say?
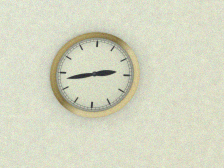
2:43
